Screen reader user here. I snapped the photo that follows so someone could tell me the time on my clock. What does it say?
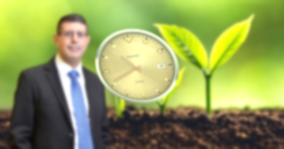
10:41
